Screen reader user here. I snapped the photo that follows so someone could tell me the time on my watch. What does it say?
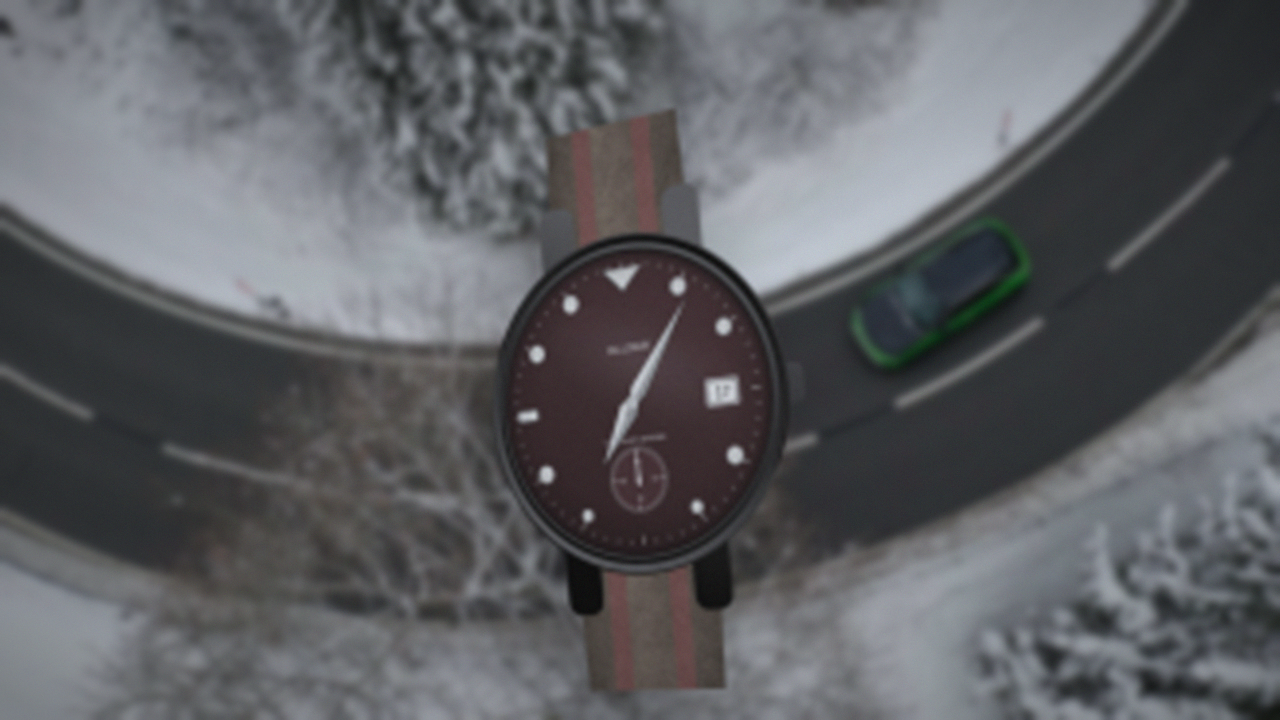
7:06
